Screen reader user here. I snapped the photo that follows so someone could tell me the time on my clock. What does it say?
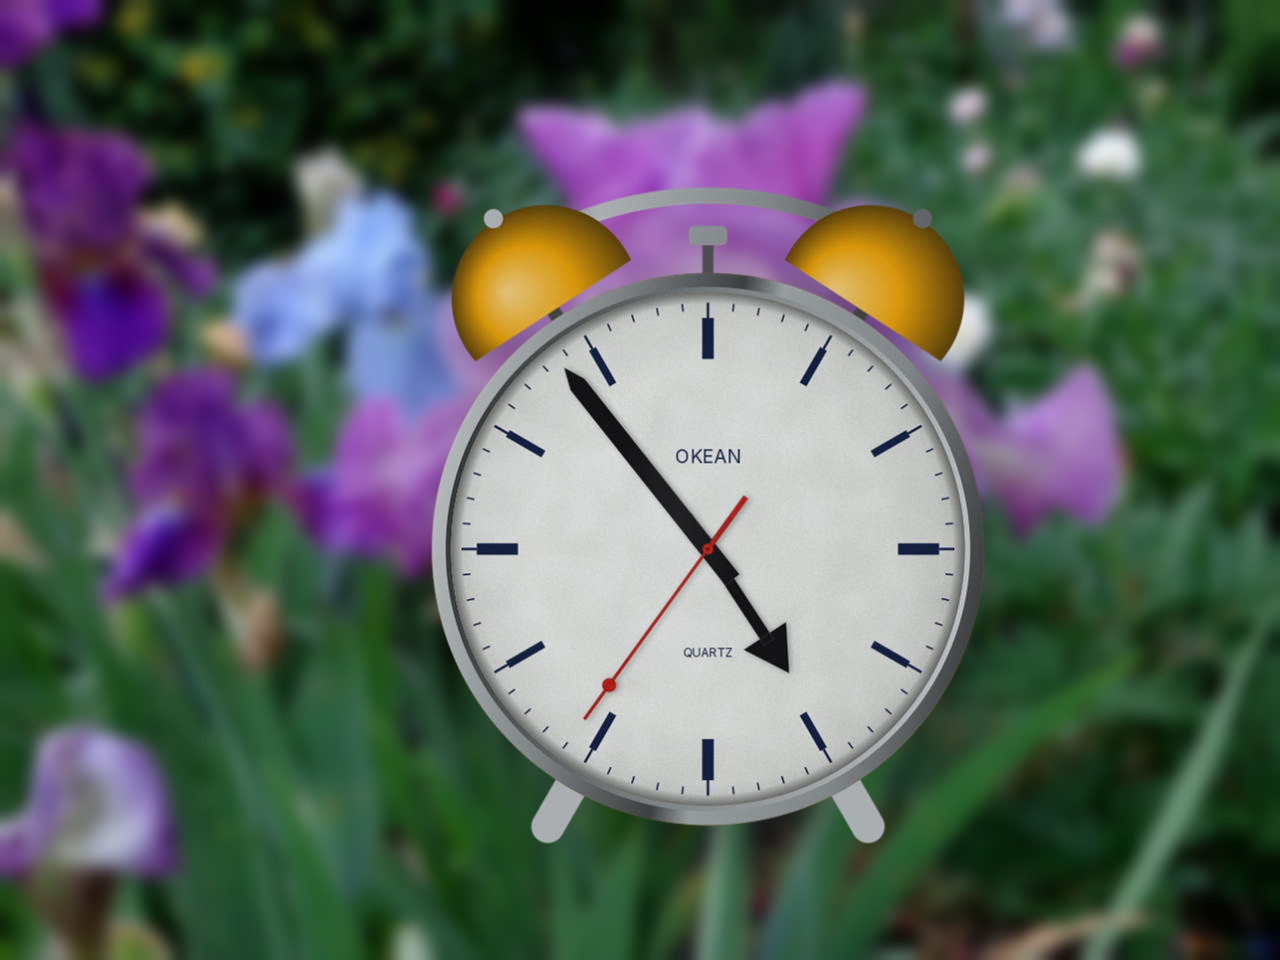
4:53:36
